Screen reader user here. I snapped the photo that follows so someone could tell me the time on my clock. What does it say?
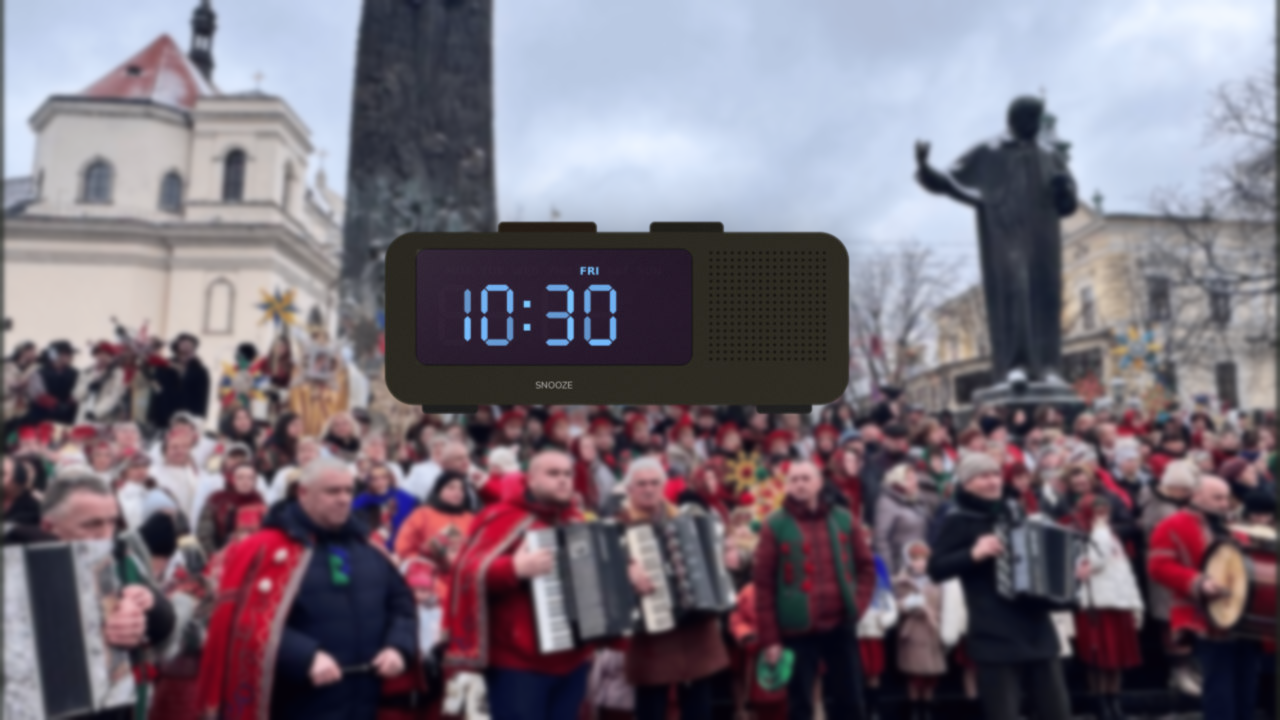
10:30
